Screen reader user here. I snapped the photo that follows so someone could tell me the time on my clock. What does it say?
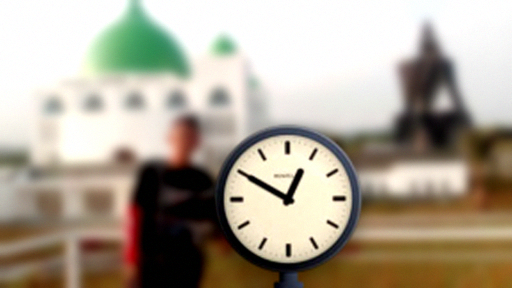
12:50
